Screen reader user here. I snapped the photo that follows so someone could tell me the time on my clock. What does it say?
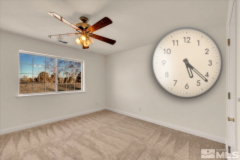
5:22
